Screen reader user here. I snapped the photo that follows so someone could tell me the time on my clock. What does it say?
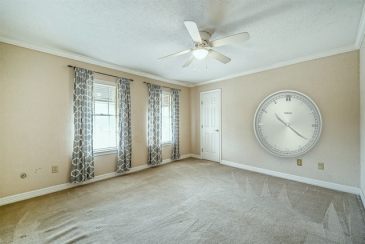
10:21
